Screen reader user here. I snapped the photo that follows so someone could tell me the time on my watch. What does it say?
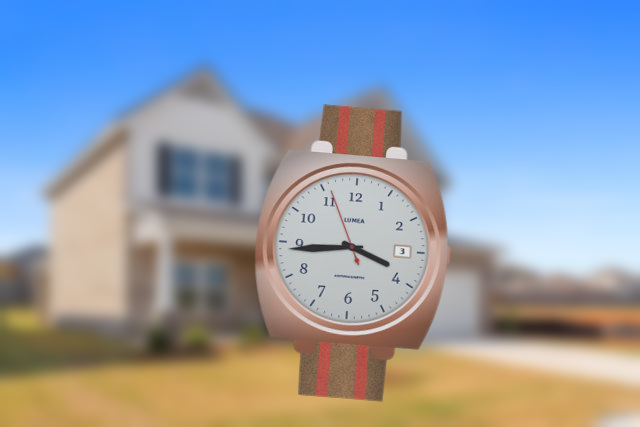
3:43:56
